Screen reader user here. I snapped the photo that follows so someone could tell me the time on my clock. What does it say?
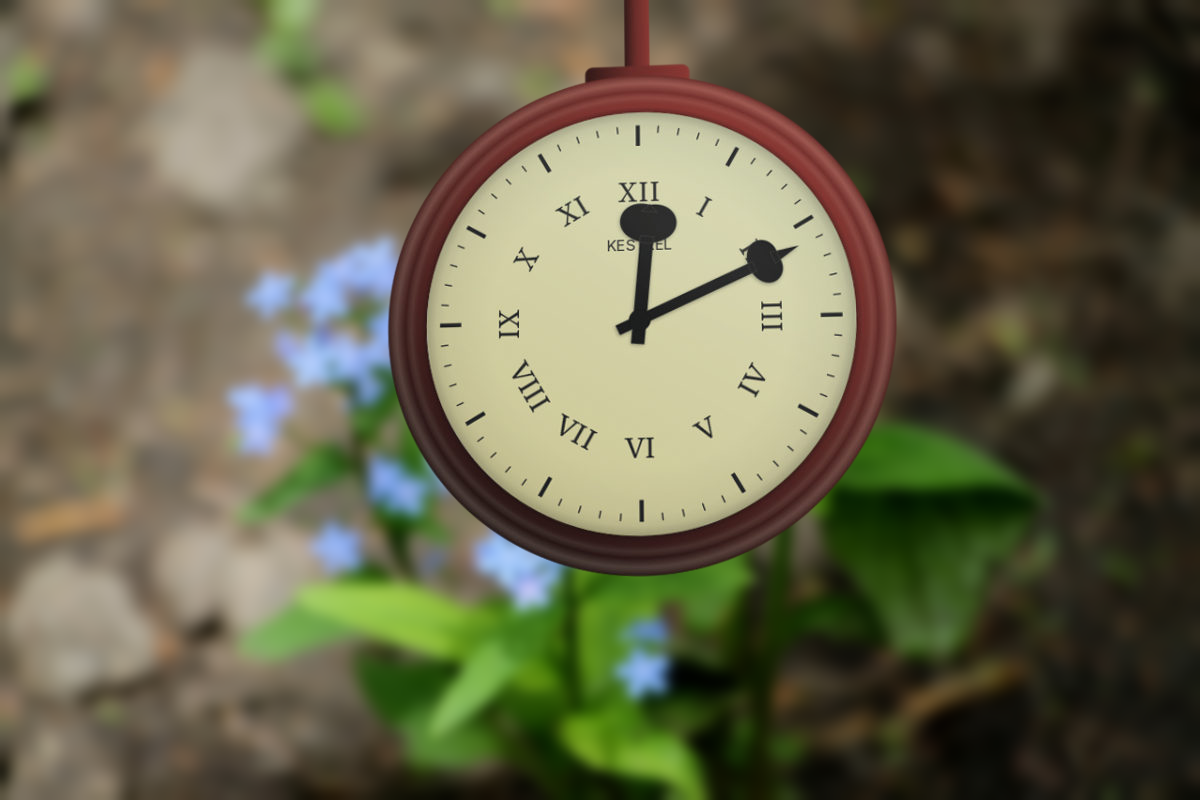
12:11
